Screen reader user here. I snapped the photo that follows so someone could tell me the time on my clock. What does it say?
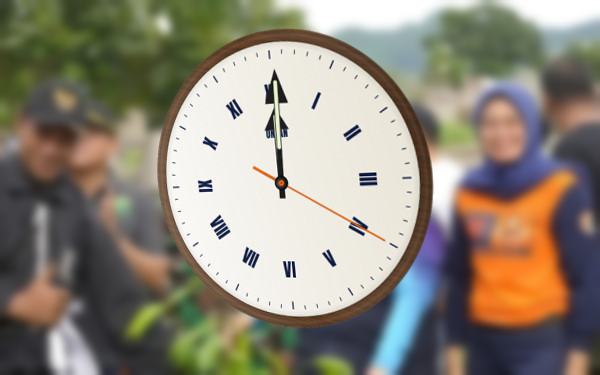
12:00:20
